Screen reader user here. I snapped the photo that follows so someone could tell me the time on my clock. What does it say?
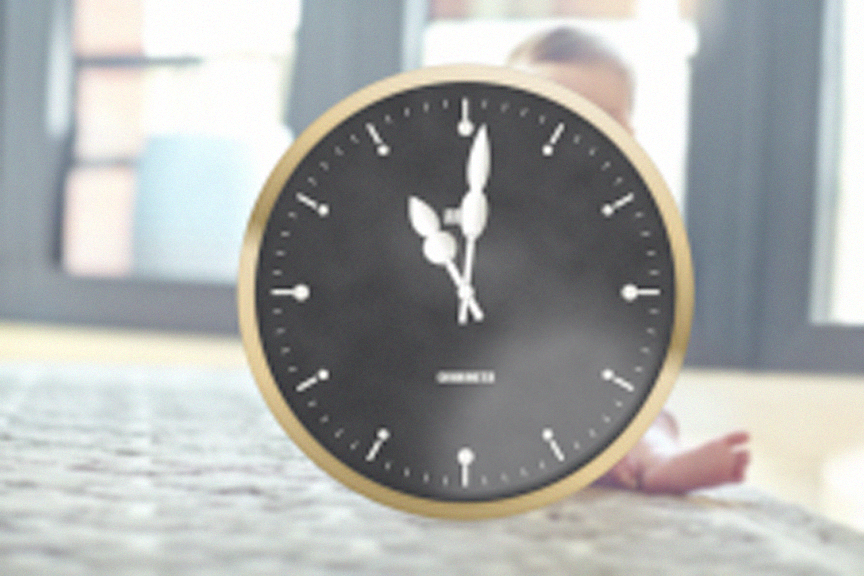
11:01
